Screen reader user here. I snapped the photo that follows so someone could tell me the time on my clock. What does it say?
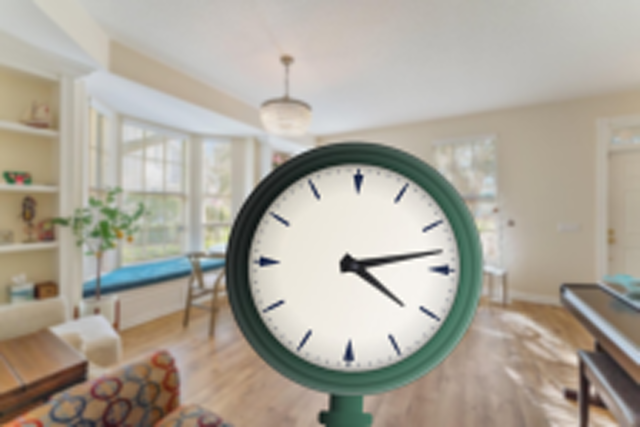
4:13
